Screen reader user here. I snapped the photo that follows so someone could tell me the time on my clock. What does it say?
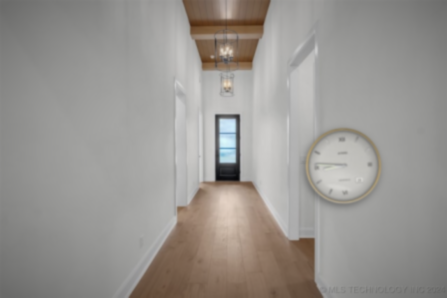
8:46
